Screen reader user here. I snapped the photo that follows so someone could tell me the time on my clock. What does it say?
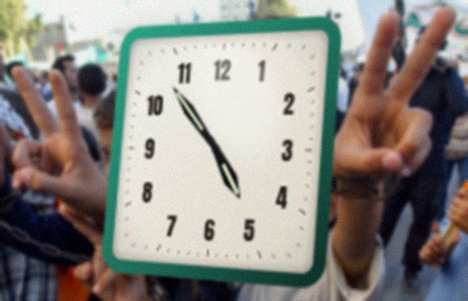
4:53
